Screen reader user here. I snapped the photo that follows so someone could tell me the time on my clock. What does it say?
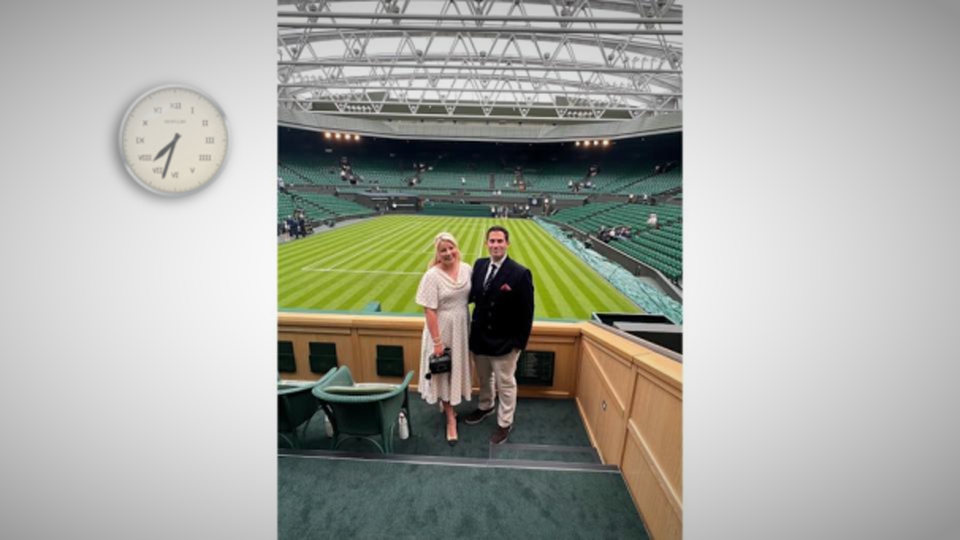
7:33
